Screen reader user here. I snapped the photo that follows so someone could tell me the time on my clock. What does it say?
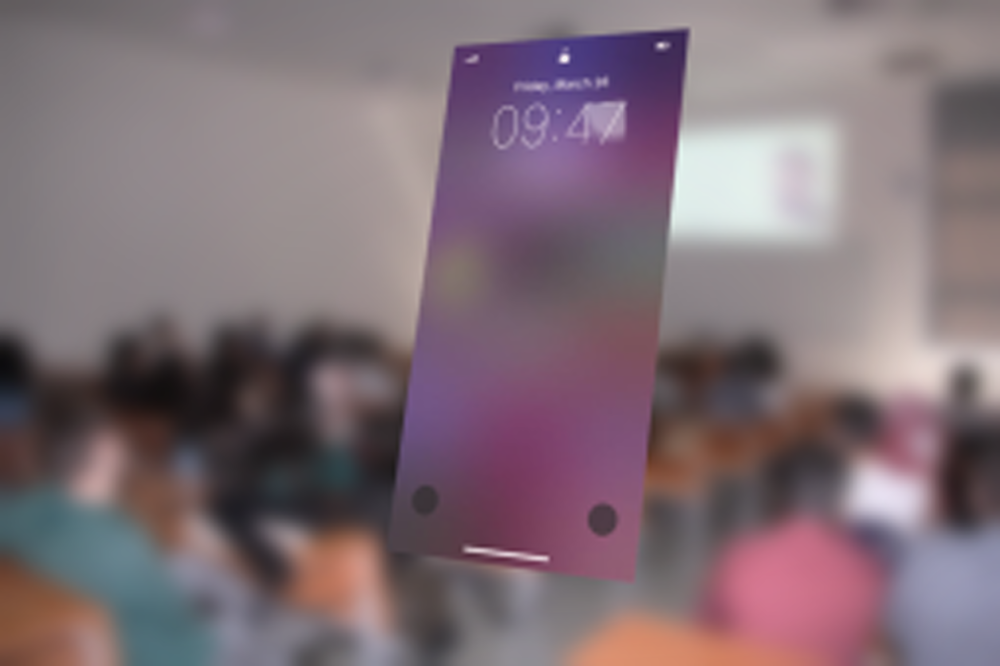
9:47
